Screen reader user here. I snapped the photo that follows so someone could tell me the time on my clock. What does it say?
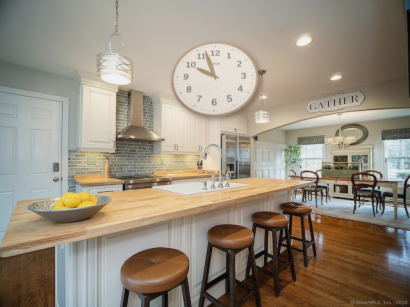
9:57
